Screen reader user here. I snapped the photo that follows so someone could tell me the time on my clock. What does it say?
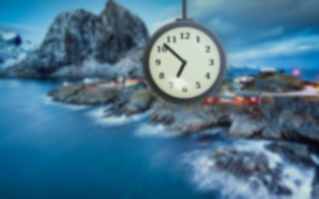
6:52
